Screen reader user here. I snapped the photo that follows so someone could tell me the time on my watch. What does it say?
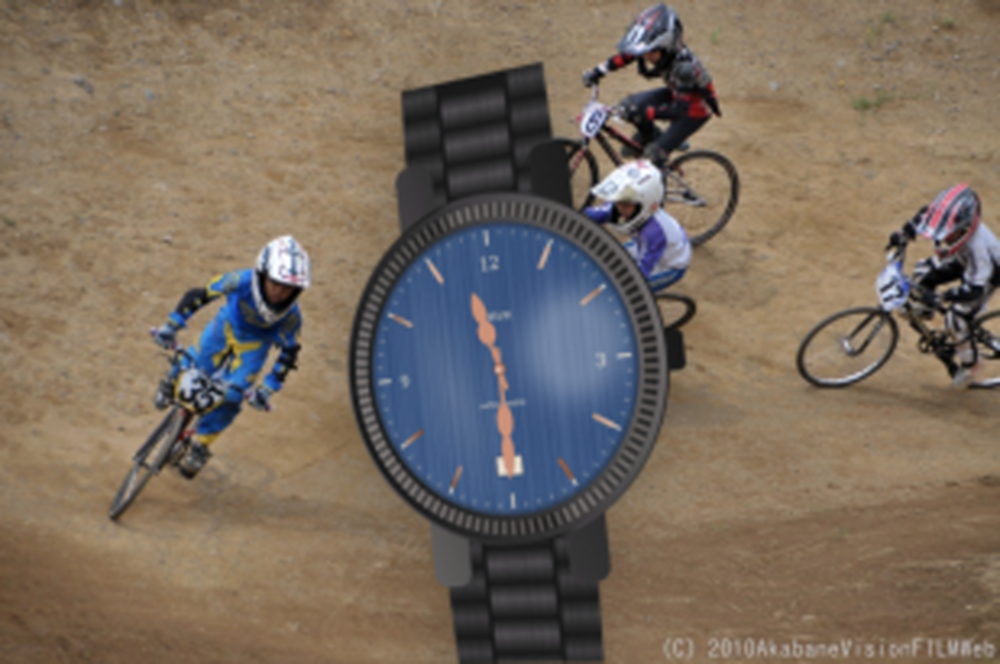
11:30
